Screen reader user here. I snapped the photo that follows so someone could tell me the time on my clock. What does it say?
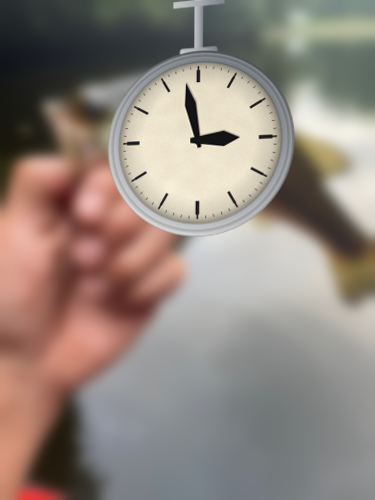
2:58
